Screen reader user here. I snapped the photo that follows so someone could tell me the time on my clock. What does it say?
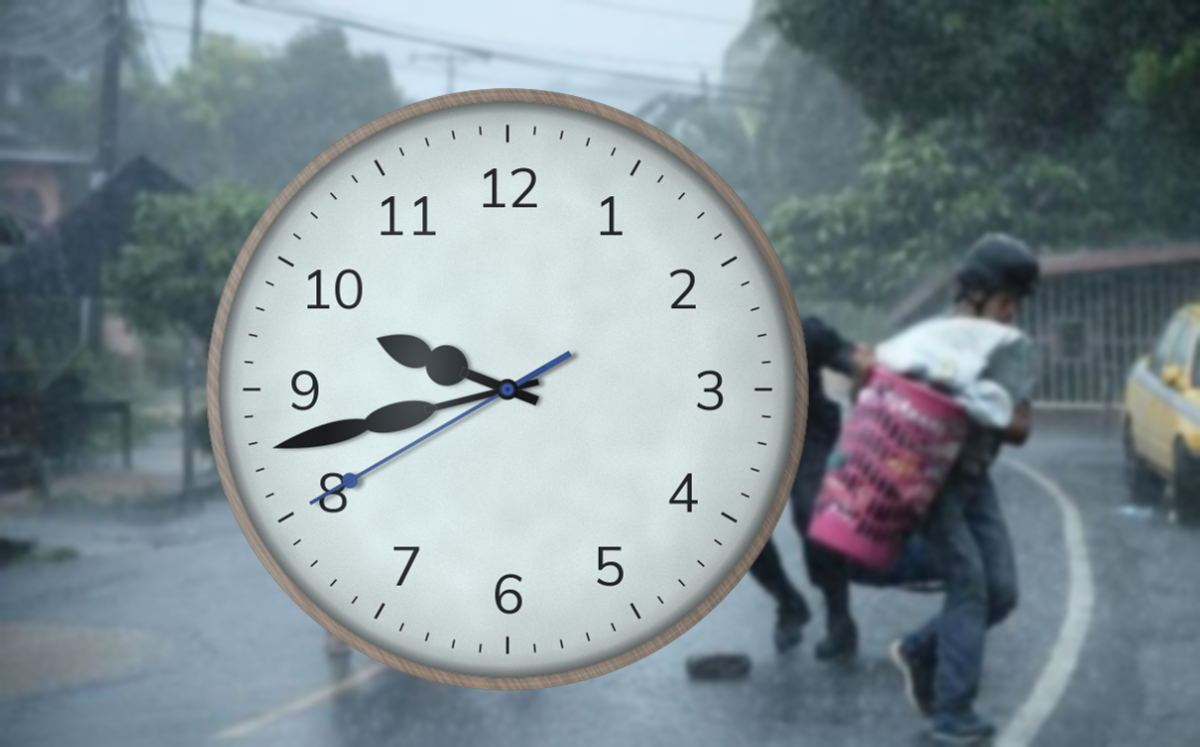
9:42:40
